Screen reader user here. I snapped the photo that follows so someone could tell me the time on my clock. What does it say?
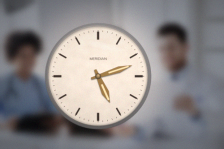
5:12
